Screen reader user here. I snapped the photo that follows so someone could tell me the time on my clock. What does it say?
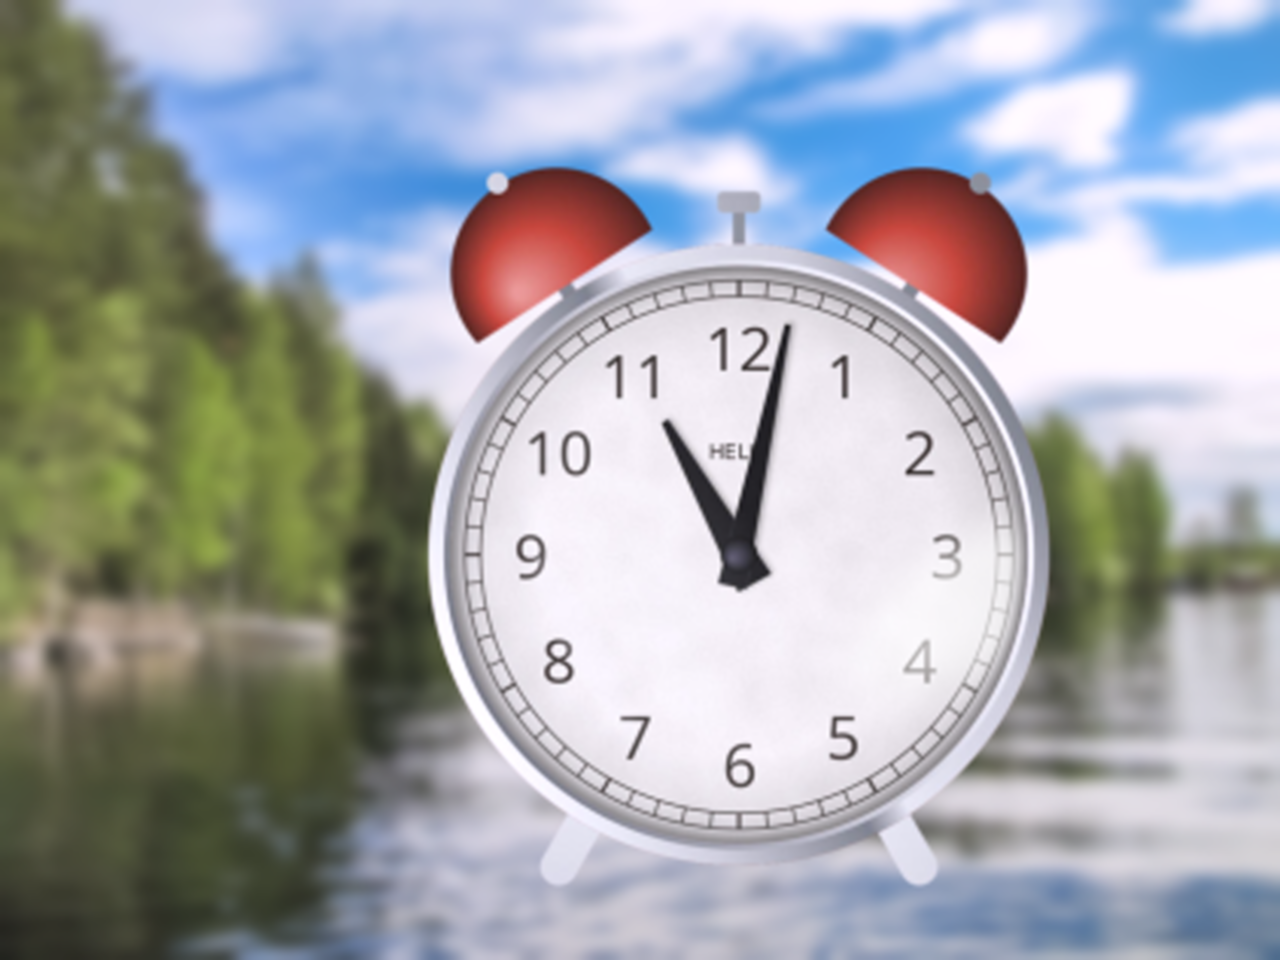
11:02
